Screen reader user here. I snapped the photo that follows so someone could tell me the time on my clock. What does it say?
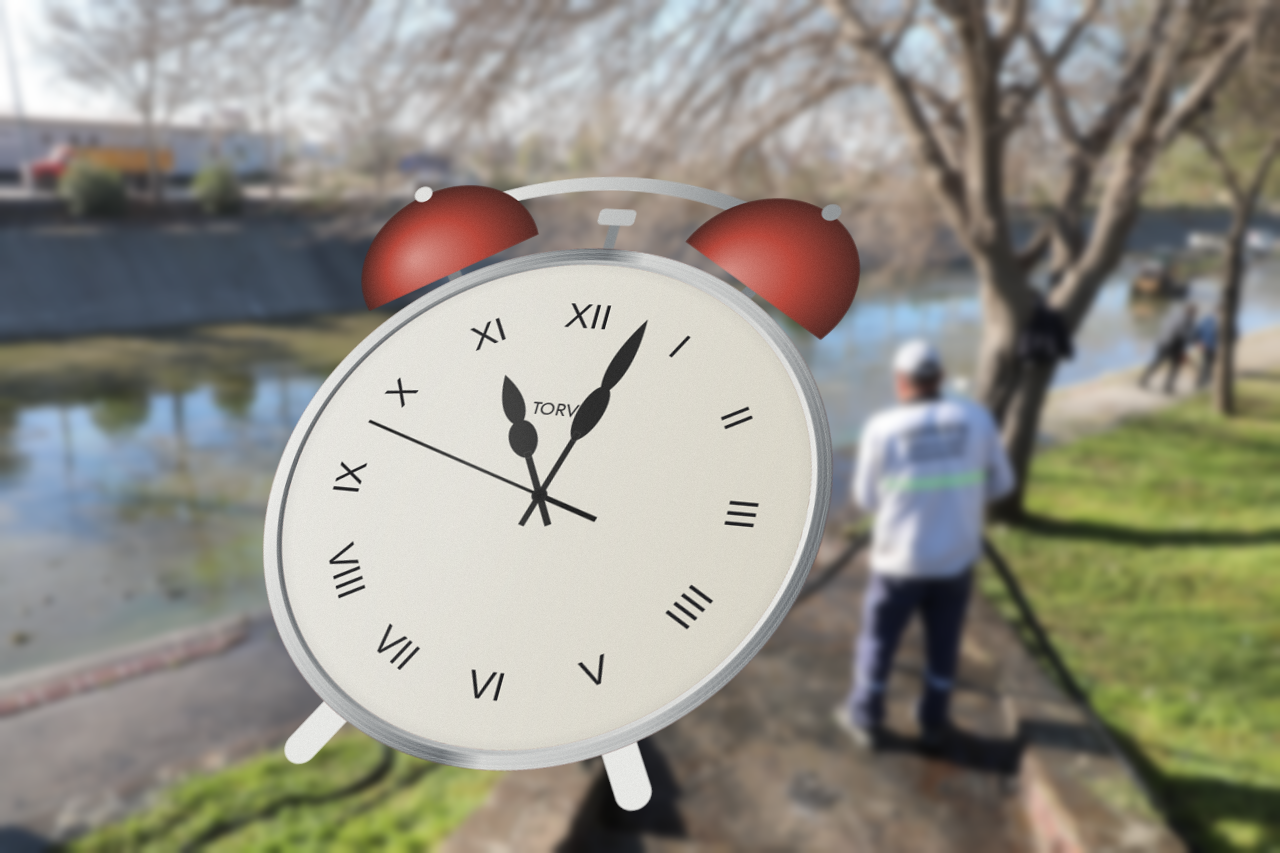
11:02:48
